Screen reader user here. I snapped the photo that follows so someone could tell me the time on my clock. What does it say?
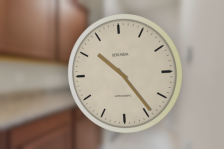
10:24
